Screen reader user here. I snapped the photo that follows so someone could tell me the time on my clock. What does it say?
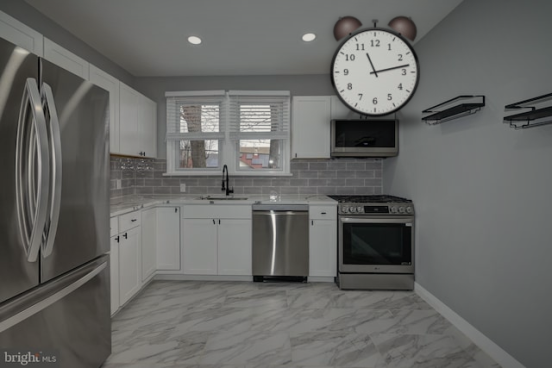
11:13
